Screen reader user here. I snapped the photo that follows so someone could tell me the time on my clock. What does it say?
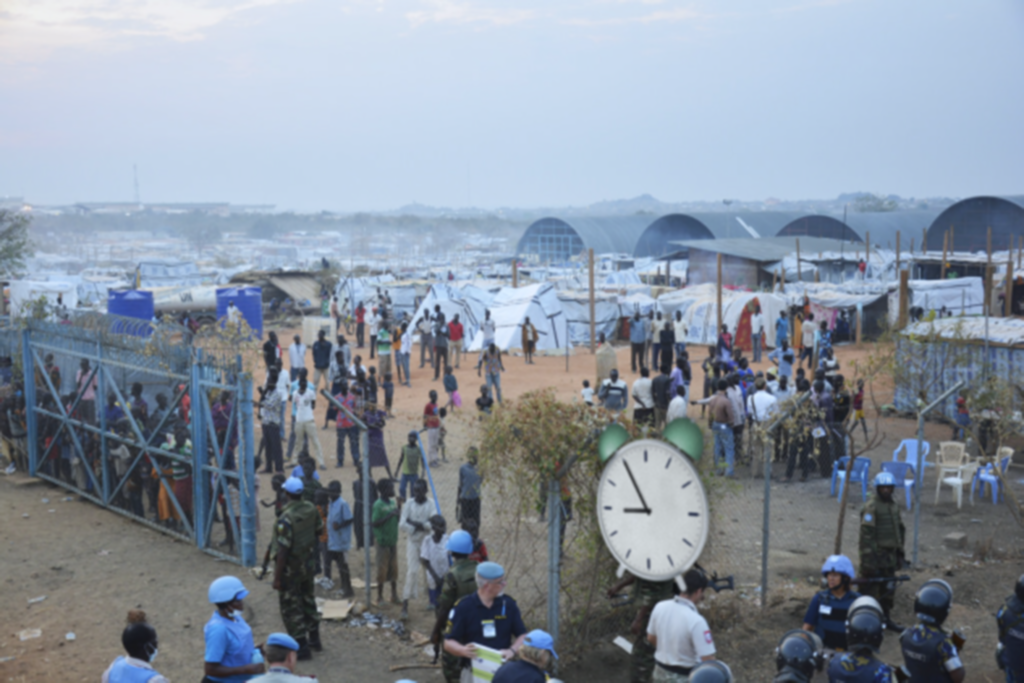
8:55
